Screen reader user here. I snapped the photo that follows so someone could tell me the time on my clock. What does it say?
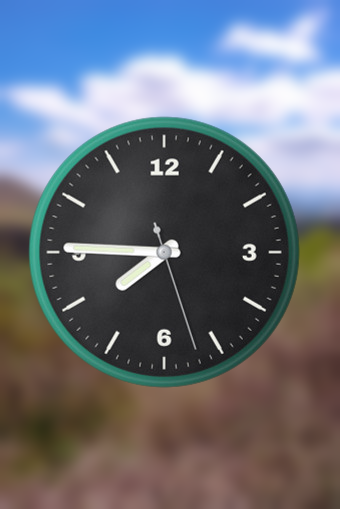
7:45:27
